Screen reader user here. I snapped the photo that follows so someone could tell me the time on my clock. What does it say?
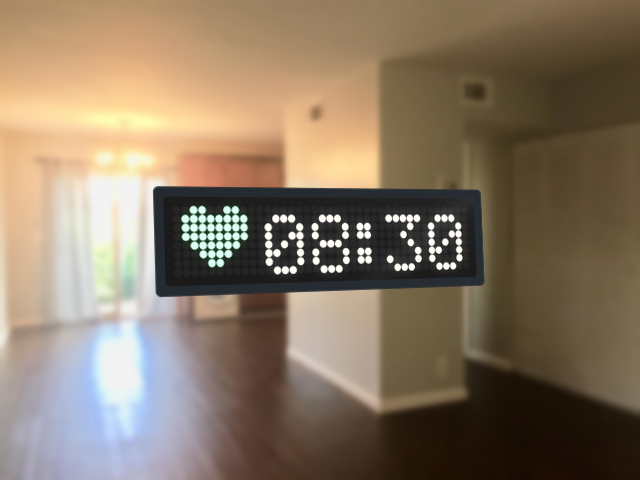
8:30
